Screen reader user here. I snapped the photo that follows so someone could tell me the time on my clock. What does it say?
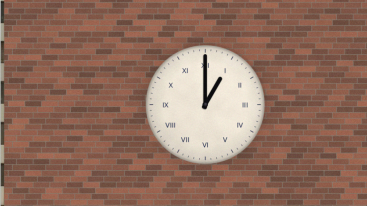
1:00
